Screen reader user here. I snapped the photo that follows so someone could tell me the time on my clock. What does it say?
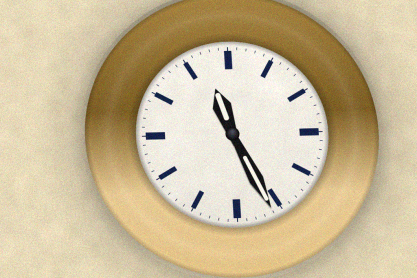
11:26
